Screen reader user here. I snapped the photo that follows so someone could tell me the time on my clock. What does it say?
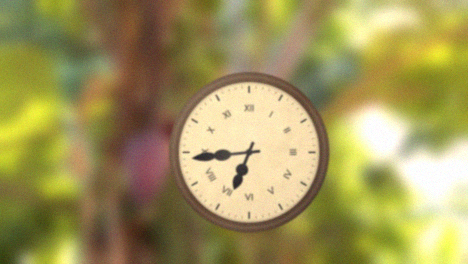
6:44
